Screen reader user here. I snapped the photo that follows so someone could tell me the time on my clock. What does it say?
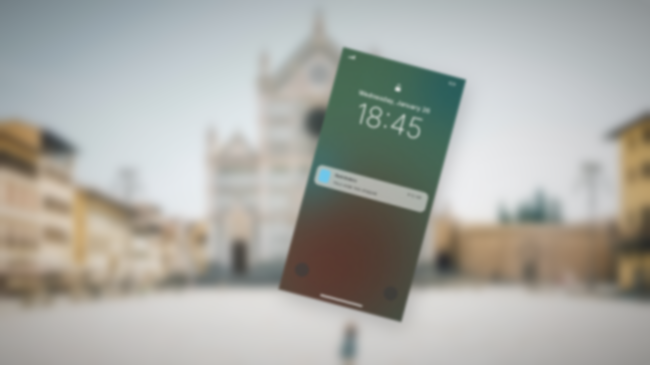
18:45
